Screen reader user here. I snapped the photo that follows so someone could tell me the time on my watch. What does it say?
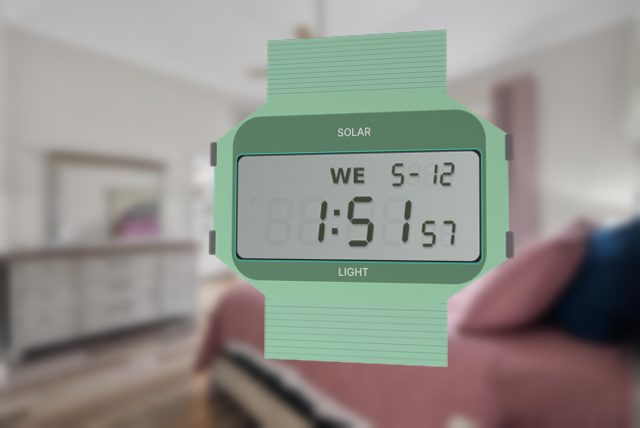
1:51:57
